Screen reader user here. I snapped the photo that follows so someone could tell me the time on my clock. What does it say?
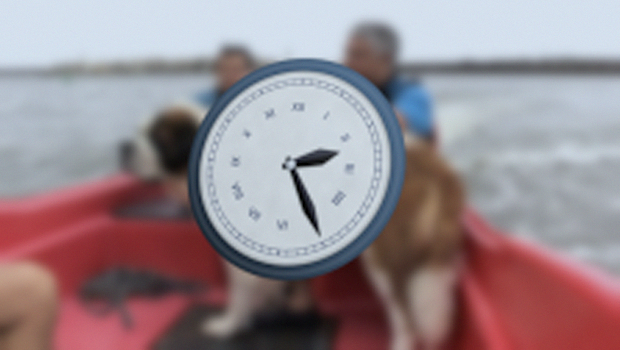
2:25
